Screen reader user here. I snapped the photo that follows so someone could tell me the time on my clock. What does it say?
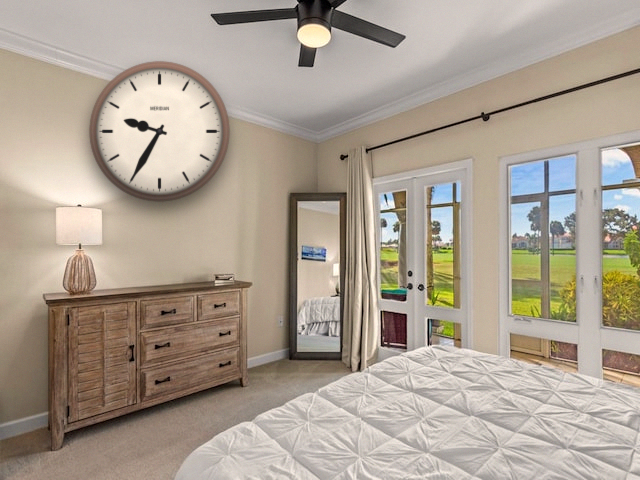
9:35
